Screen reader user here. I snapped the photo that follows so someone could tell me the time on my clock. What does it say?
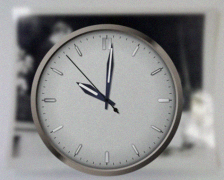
10:00:53
